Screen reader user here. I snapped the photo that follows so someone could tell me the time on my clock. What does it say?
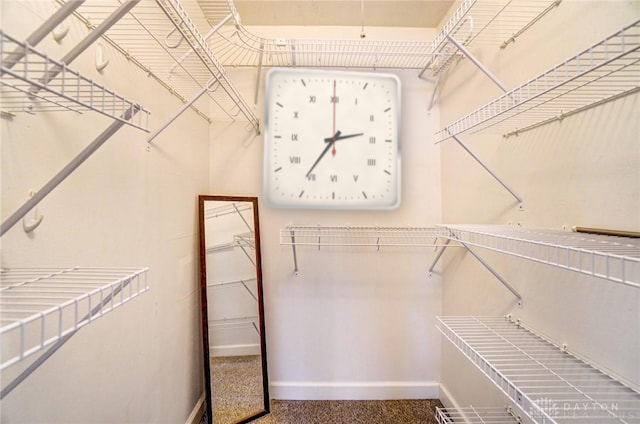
2:36:00
